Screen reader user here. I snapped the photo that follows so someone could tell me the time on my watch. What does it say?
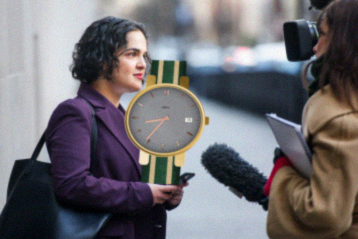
8:36
